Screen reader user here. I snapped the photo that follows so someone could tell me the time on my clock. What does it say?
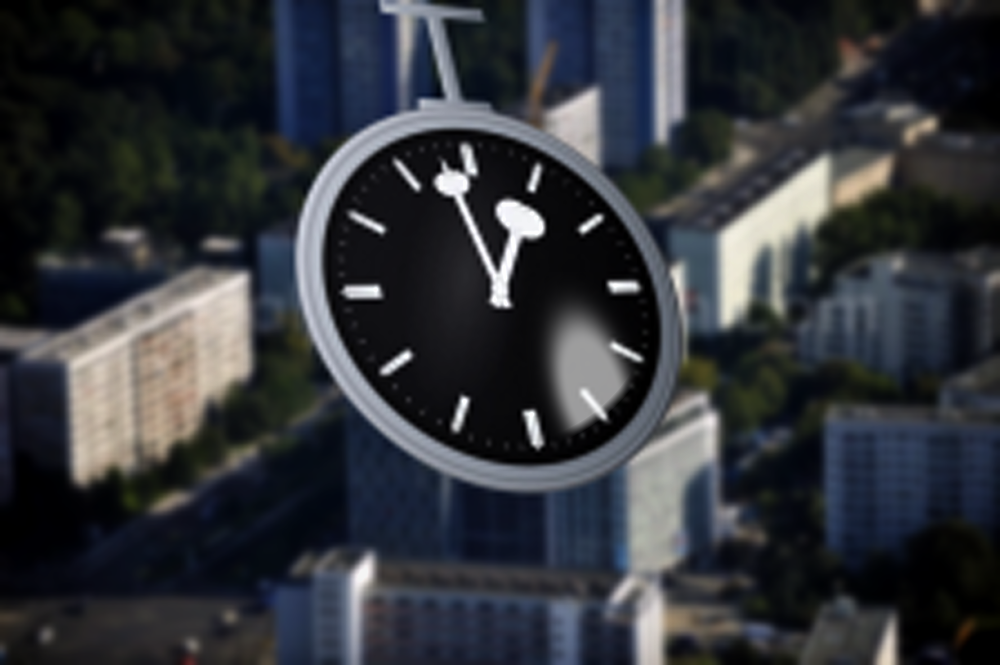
12:58
